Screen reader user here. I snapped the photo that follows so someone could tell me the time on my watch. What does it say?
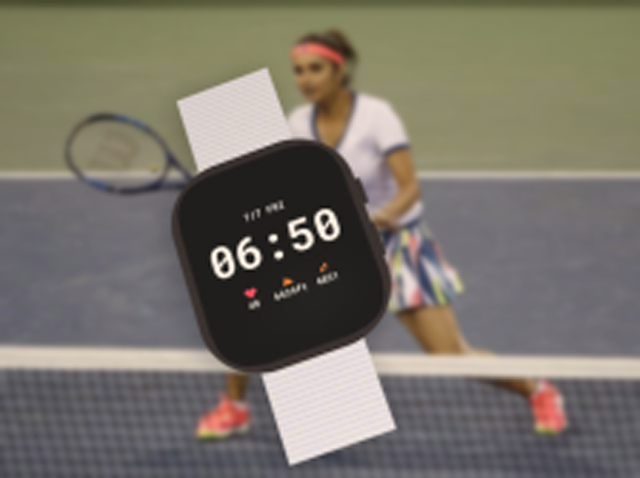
6:50
